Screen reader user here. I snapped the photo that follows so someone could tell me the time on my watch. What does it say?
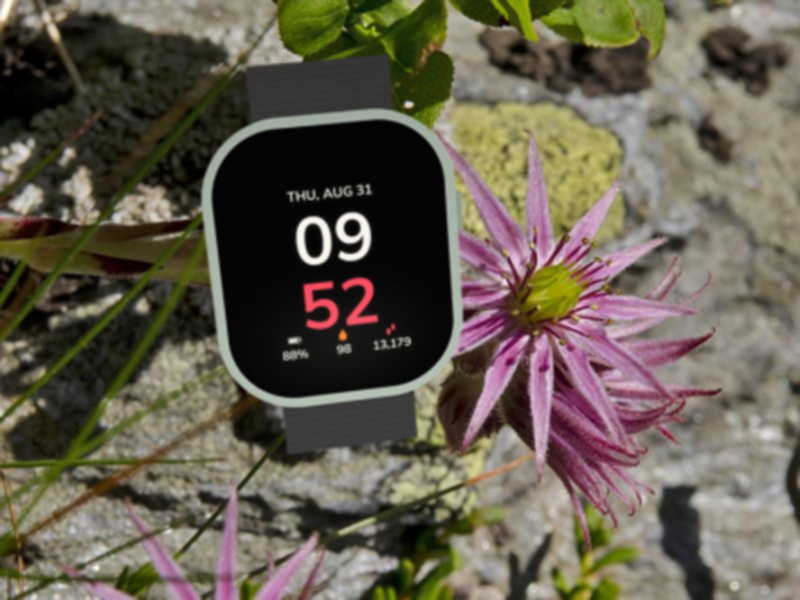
9:52
